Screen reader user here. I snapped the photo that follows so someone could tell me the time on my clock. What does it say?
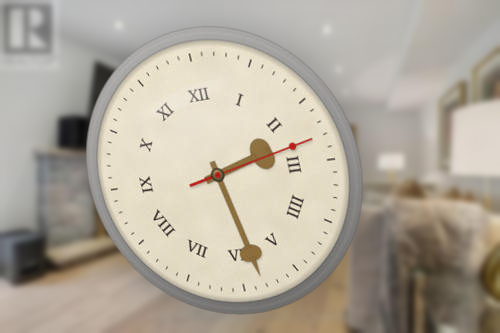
2:28:13
